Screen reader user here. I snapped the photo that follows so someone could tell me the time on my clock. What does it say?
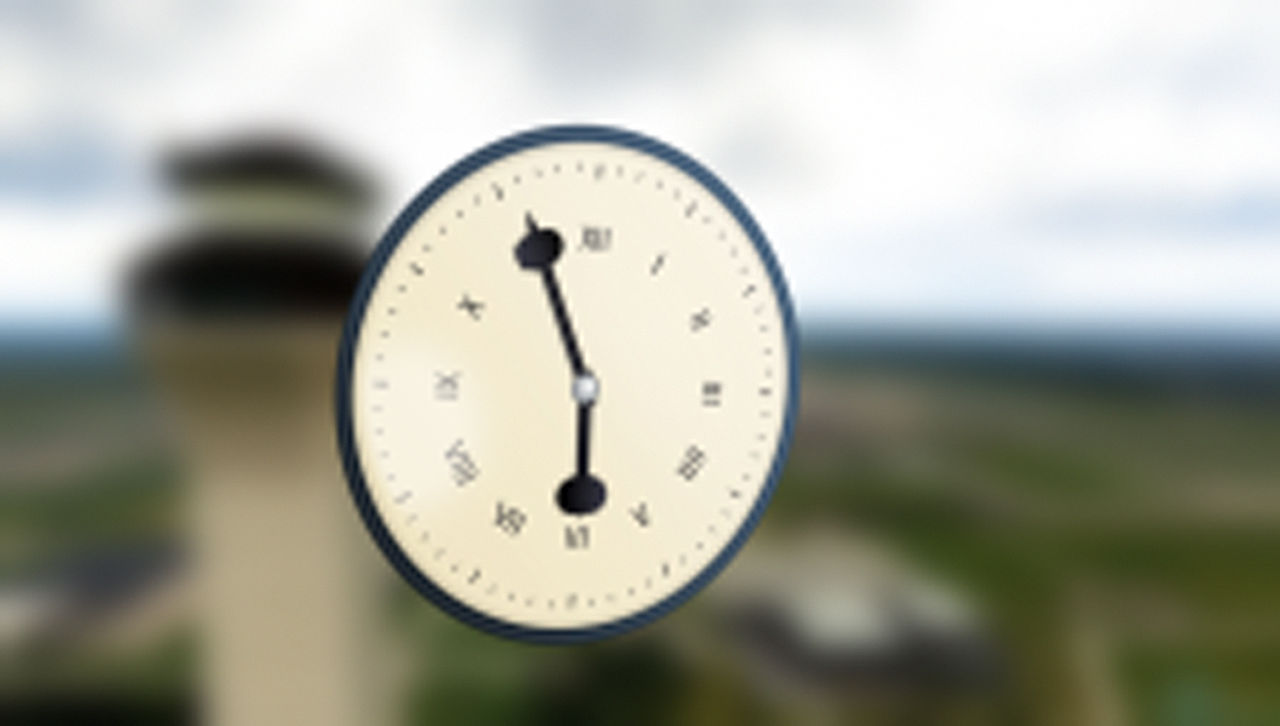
5:56
